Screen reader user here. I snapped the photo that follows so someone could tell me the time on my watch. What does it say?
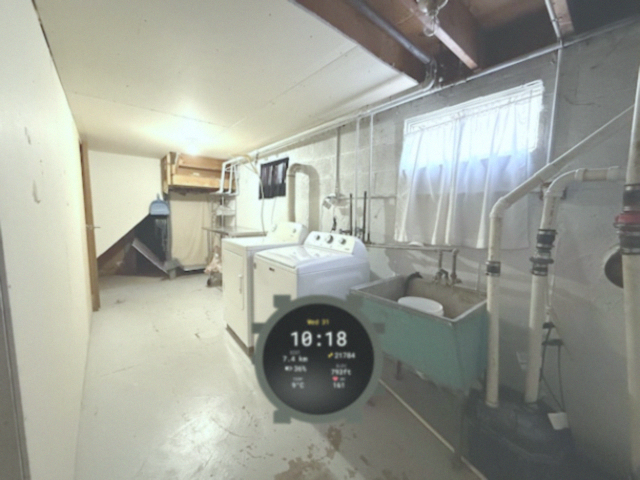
10:18
